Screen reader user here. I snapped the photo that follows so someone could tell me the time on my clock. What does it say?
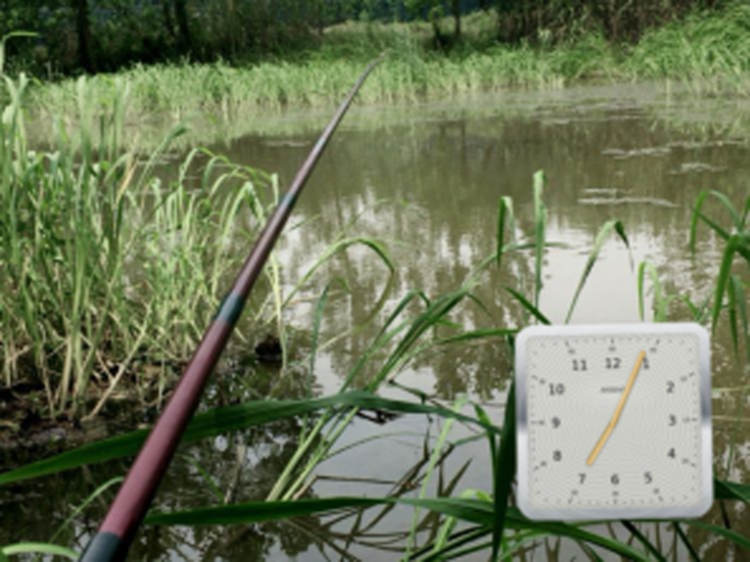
7:04
